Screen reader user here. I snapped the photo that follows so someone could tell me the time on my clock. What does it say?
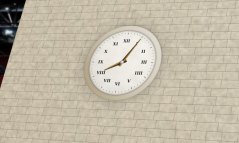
8:05
